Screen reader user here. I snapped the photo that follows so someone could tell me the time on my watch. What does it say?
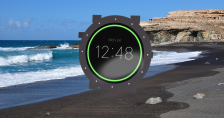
12:48
